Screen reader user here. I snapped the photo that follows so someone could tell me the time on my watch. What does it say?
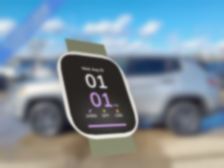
1:01
